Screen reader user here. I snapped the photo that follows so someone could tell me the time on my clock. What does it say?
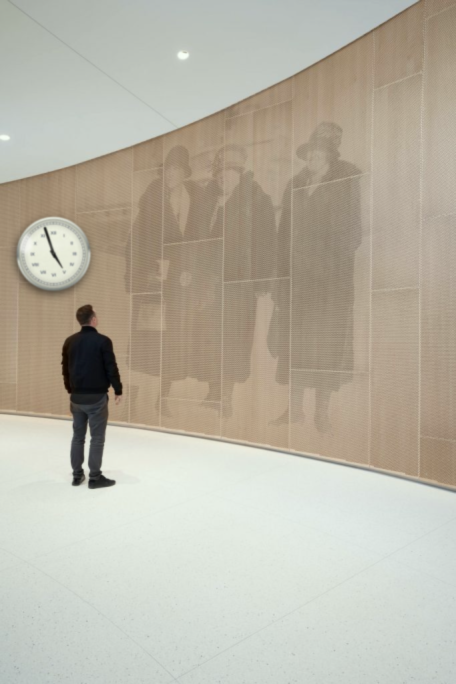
4:57
